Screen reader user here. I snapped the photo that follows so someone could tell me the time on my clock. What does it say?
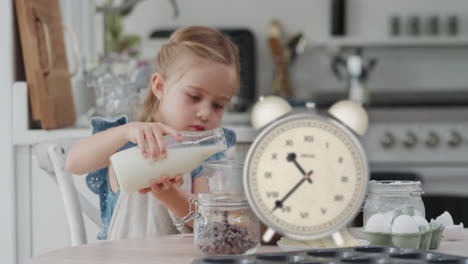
10:37
